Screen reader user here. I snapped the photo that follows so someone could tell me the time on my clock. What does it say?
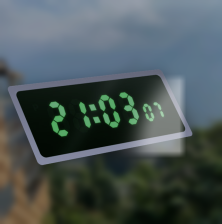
21:03:07
